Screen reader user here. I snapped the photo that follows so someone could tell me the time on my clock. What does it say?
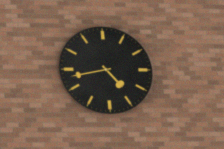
4:43
